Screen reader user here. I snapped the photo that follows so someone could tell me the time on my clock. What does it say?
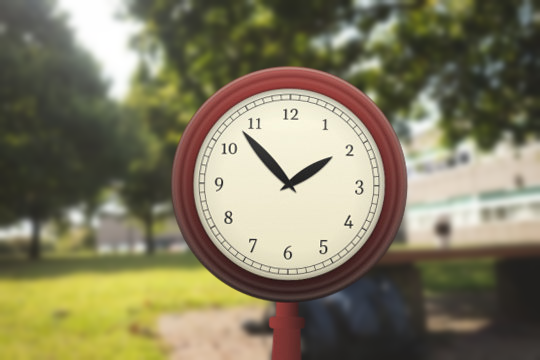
1:53
